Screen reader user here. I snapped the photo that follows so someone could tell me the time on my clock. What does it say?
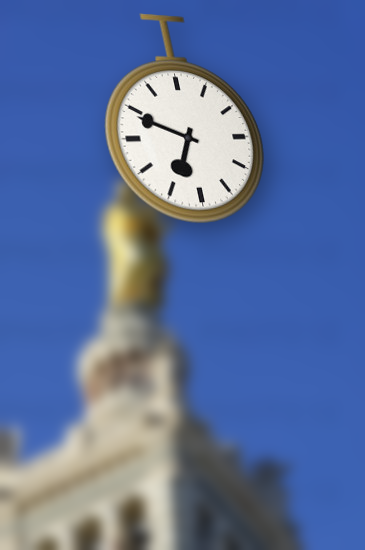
6:49
